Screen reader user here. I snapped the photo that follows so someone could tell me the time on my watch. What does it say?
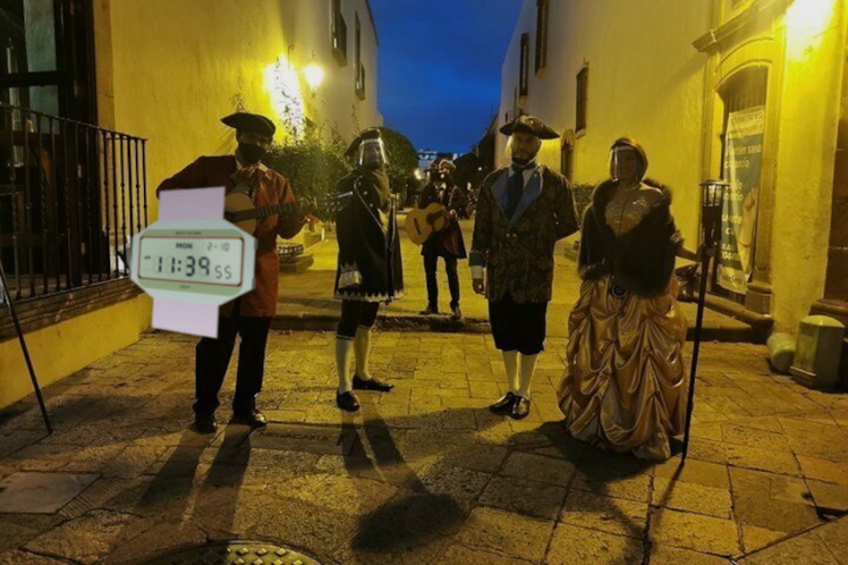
11:39:55
